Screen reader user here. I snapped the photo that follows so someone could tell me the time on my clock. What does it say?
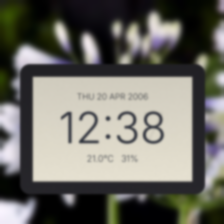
12:38
